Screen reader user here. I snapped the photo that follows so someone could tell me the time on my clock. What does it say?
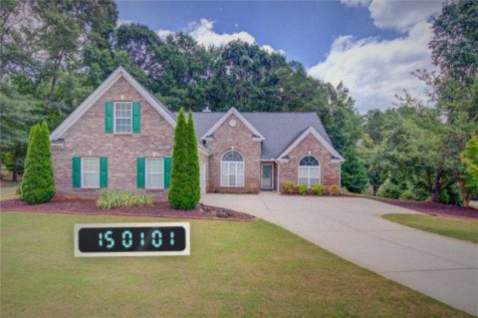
15:01:01
